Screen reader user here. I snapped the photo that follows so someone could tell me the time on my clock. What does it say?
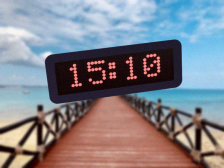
15:10
